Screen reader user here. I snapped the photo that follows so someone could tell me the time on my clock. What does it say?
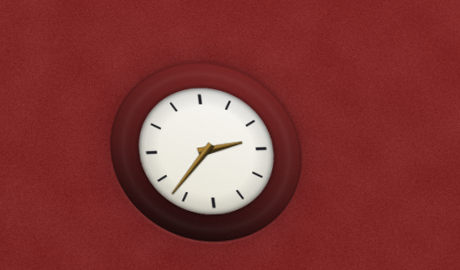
2:37
